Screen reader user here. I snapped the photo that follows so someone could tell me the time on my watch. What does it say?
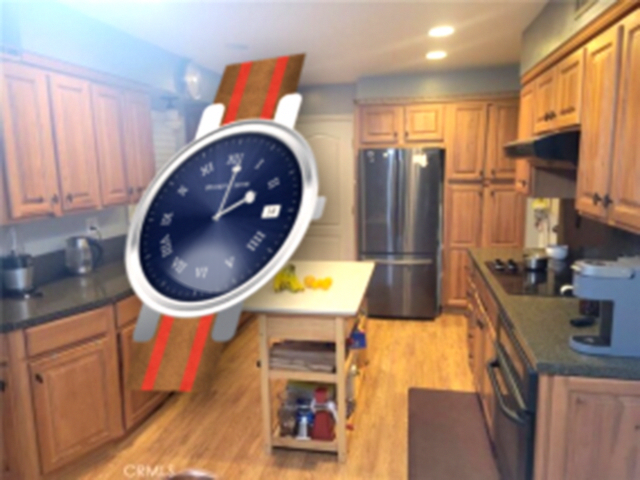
2:01
